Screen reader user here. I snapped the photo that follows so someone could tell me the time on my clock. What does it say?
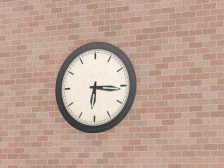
6:16
